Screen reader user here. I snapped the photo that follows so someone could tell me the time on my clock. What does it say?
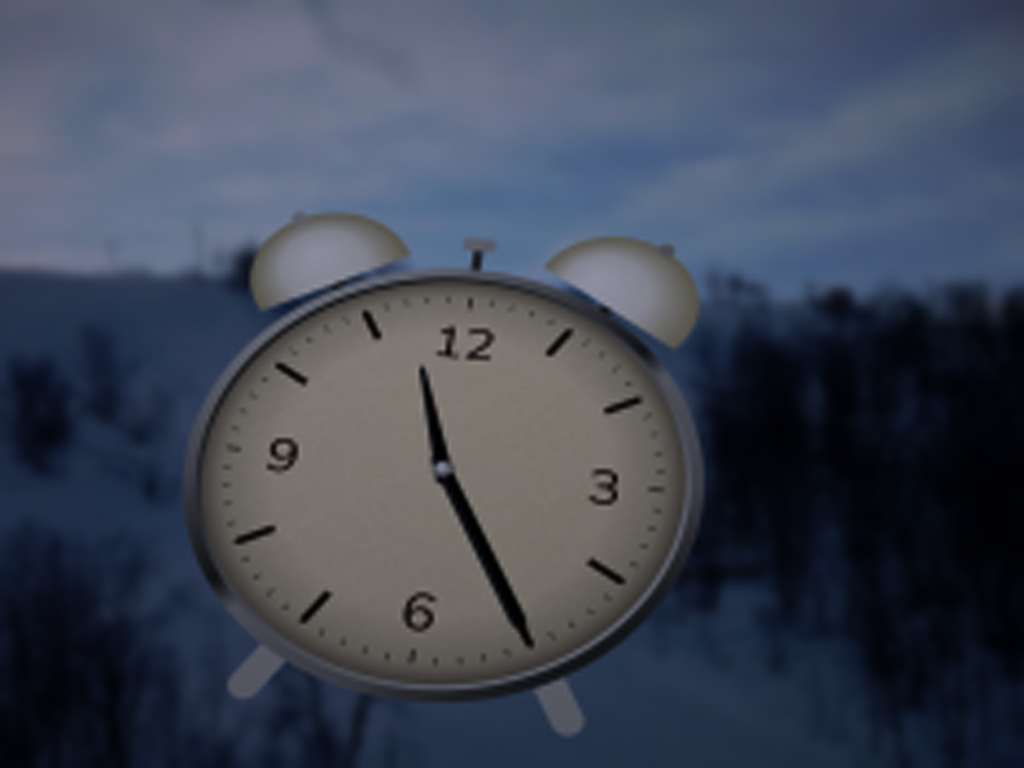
11:25
